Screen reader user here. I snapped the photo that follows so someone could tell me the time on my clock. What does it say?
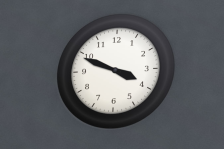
3:49
